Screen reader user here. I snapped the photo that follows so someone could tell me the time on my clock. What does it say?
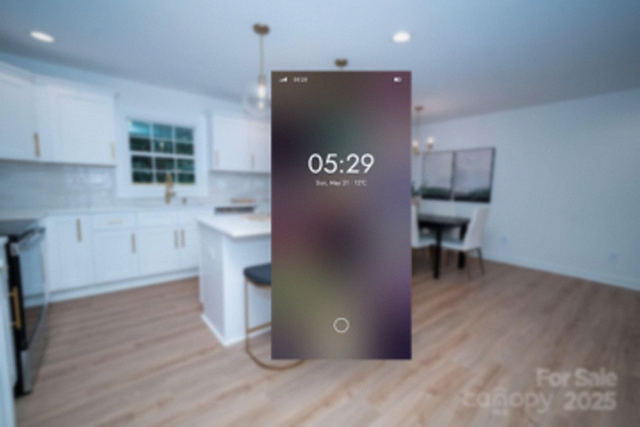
5:29
